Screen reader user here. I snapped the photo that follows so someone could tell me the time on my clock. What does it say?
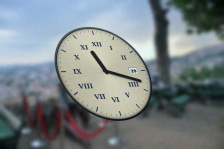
11:18
